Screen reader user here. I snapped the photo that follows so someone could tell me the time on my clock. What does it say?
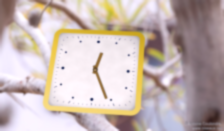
12:26
